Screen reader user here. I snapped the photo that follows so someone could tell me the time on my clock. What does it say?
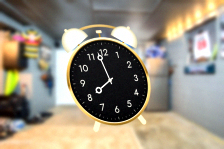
7:58
